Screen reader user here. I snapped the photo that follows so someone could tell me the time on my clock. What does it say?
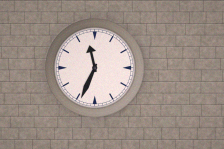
11:34
